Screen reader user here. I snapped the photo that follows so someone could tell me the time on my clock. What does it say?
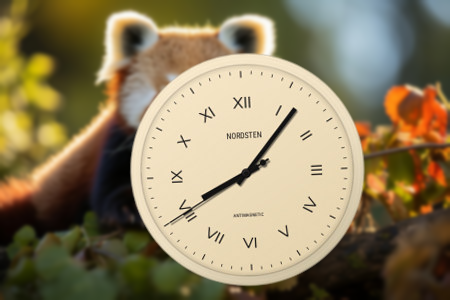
8:06:40
